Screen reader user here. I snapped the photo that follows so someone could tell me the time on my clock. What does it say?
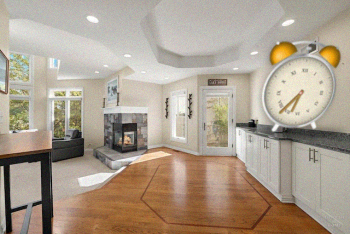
6:37
